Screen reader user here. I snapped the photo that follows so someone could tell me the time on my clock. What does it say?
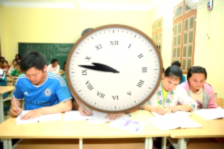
9:47
